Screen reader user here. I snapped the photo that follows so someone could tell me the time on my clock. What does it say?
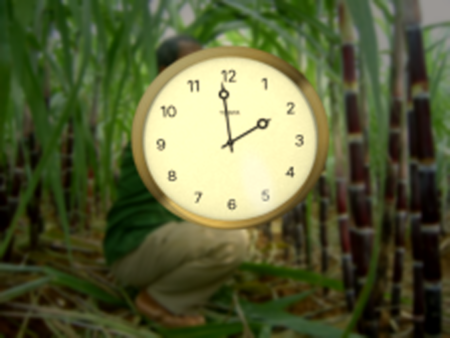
1:59
